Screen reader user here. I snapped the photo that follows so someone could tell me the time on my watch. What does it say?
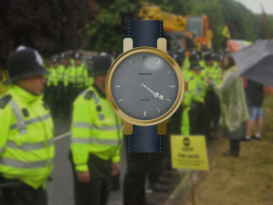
4:21
